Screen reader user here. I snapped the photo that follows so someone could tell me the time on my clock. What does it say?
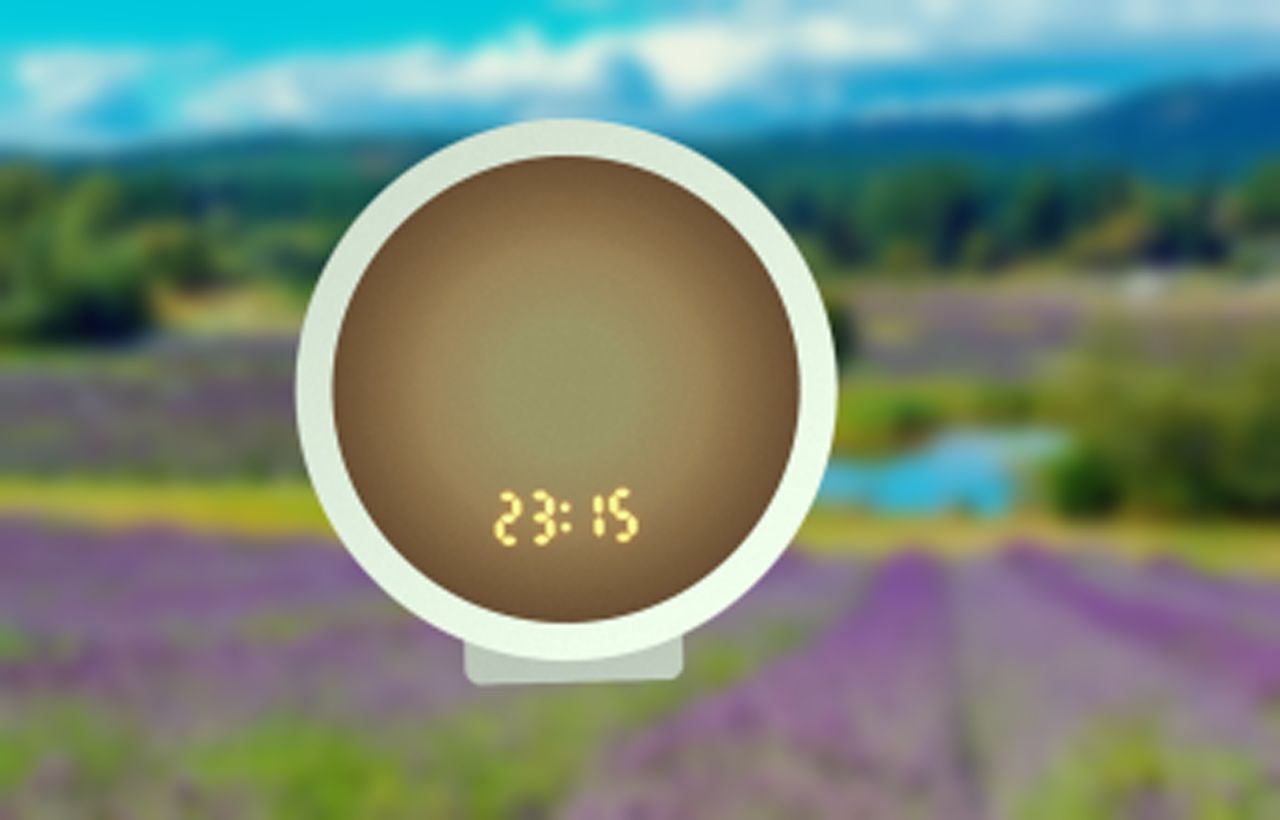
23:15
